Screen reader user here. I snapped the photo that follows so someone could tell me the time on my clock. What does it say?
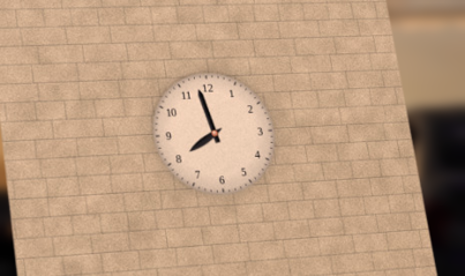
7:58
